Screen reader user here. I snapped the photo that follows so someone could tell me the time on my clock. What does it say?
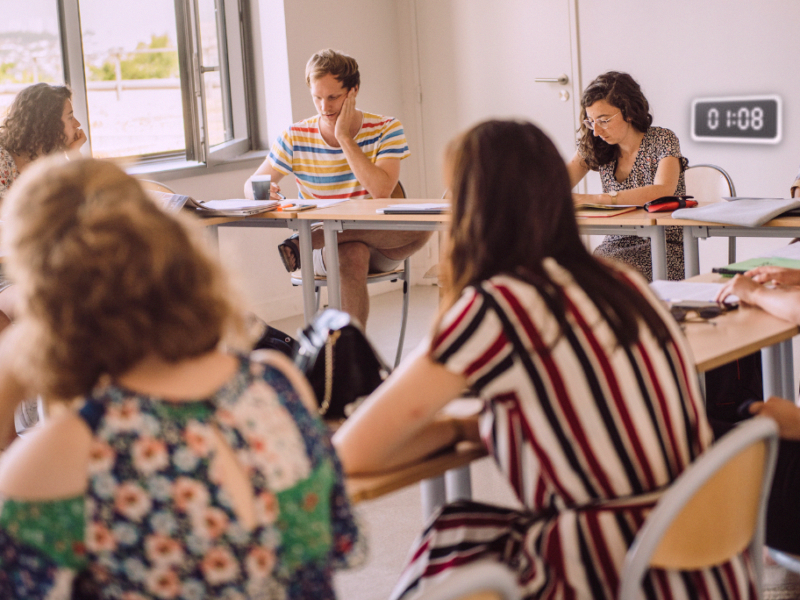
1:08
